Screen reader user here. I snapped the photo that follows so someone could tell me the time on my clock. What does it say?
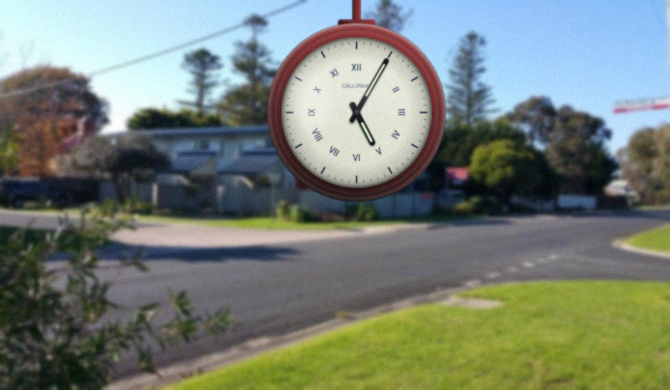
5:05
